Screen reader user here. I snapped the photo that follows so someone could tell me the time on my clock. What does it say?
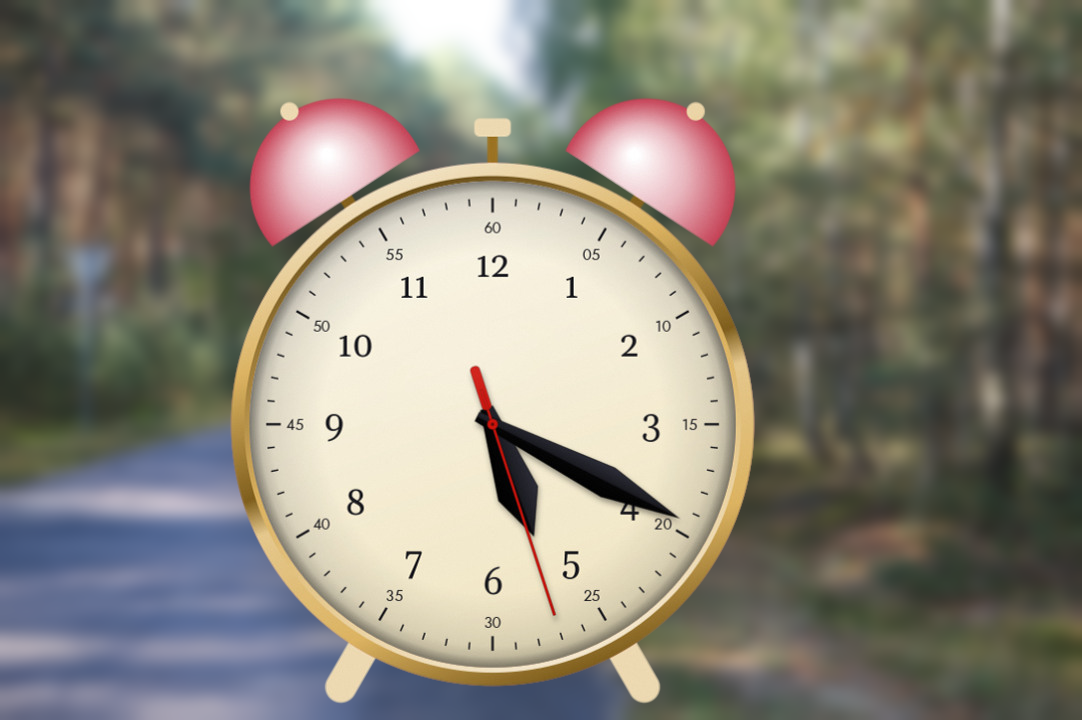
5:19:27
